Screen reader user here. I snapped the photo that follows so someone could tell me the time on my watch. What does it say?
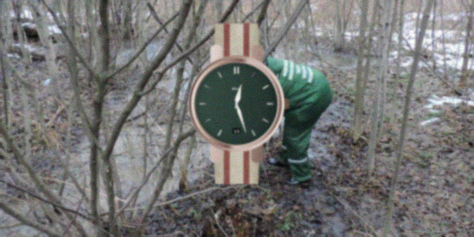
12:27
